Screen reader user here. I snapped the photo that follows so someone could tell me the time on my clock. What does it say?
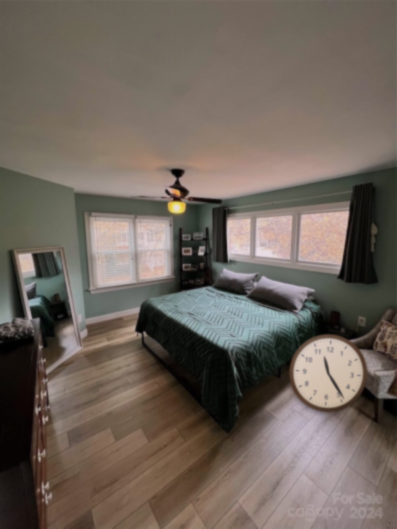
11:24
